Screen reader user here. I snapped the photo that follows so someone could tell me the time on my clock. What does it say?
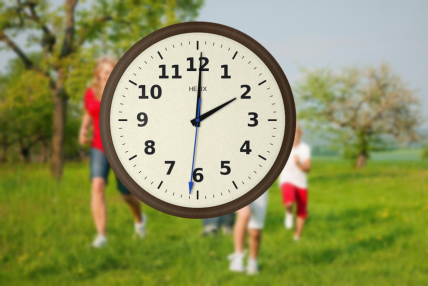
2:00:31
